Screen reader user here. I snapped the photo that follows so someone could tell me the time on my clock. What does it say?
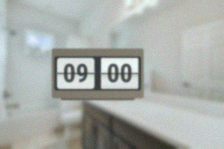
9:00
